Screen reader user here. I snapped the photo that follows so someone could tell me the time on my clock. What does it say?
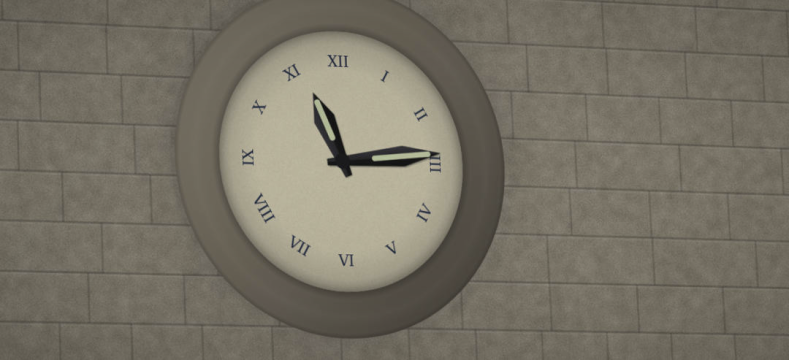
11:14
